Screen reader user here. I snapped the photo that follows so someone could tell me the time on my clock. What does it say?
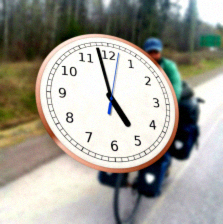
4:58:02
